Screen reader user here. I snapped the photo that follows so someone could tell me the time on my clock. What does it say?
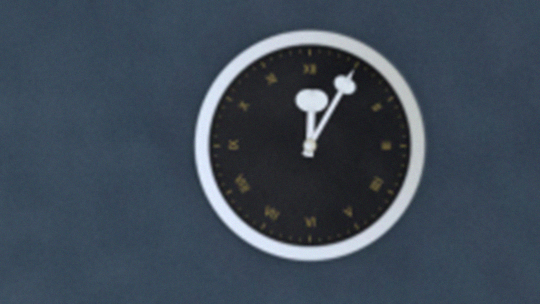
12:05
